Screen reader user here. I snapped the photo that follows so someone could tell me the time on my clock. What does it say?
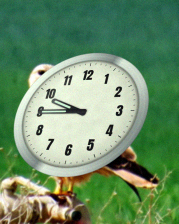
9:45
